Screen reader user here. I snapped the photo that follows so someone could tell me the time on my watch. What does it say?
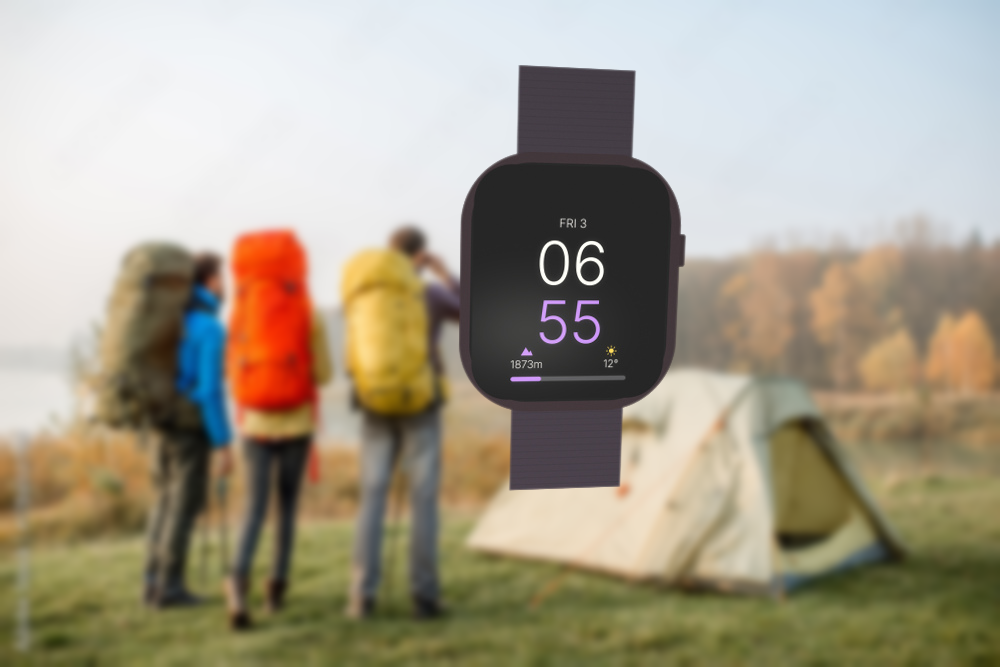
6:55
